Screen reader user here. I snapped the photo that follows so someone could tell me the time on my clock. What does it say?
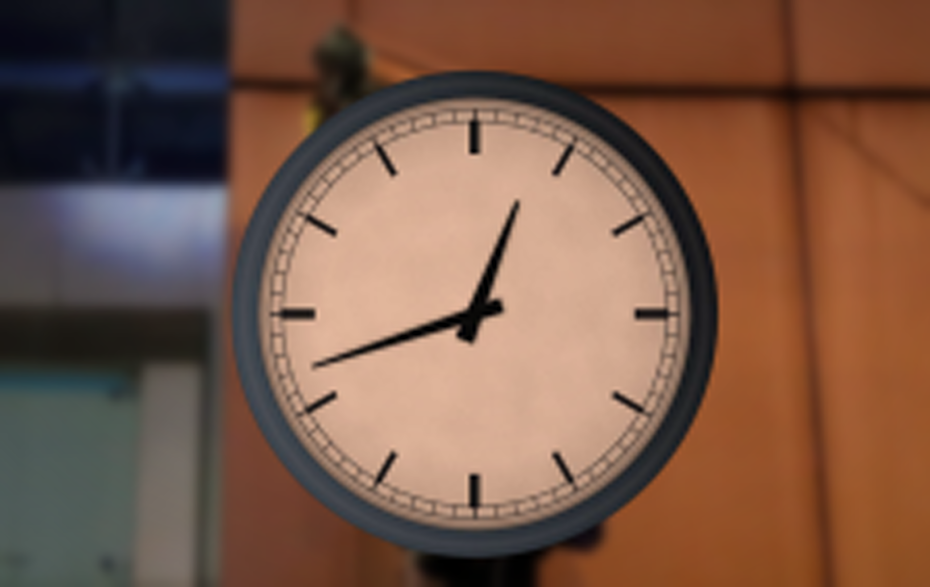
12:42
